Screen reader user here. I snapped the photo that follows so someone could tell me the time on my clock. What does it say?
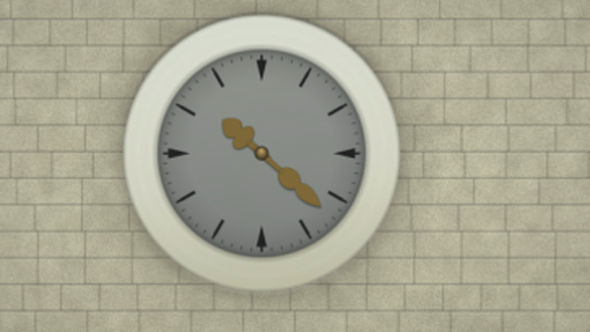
10:22
